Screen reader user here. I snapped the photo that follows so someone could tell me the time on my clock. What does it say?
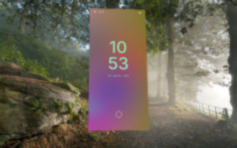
10:53
